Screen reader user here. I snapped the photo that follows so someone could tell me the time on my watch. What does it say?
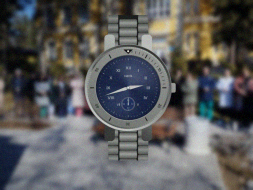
2:42
